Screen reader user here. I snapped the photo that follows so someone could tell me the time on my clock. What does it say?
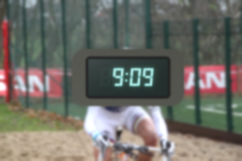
9:09
